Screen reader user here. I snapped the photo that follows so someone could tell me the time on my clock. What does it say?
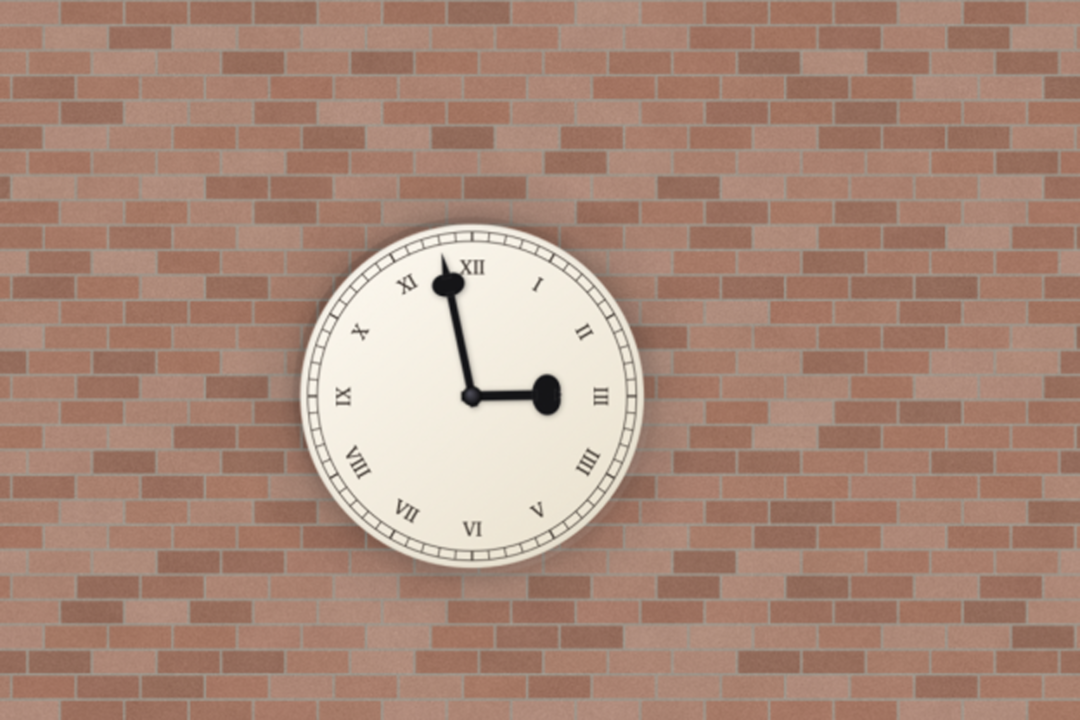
2:58
